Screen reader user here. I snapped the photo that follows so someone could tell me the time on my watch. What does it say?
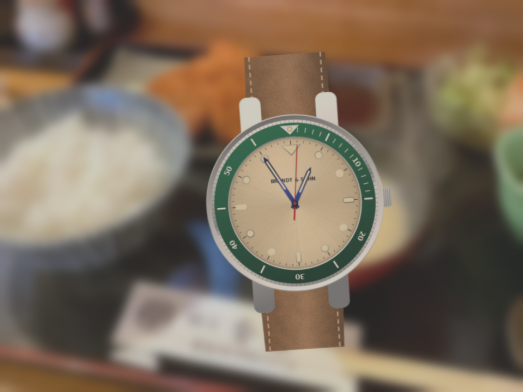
12:55:01
